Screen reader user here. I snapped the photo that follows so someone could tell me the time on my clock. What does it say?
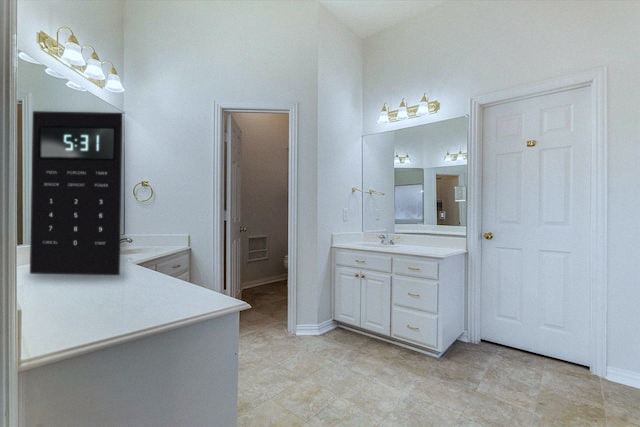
5:31
